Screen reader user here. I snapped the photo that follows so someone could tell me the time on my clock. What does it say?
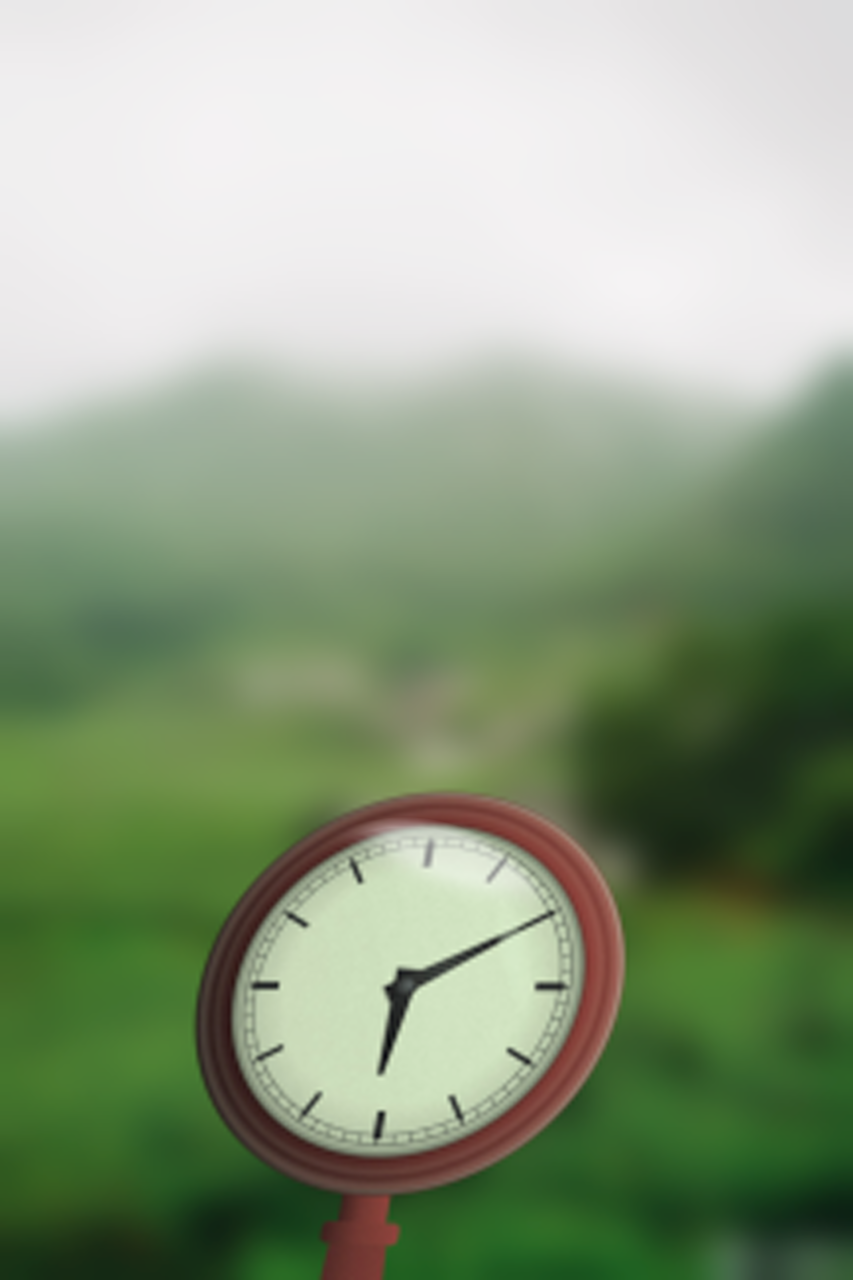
6:10
